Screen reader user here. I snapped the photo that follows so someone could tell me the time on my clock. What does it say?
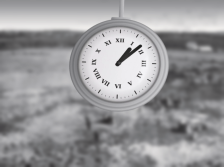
1:08
